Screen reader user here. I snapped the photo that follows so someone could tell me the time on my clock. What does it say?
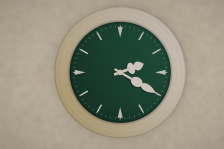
2:20
